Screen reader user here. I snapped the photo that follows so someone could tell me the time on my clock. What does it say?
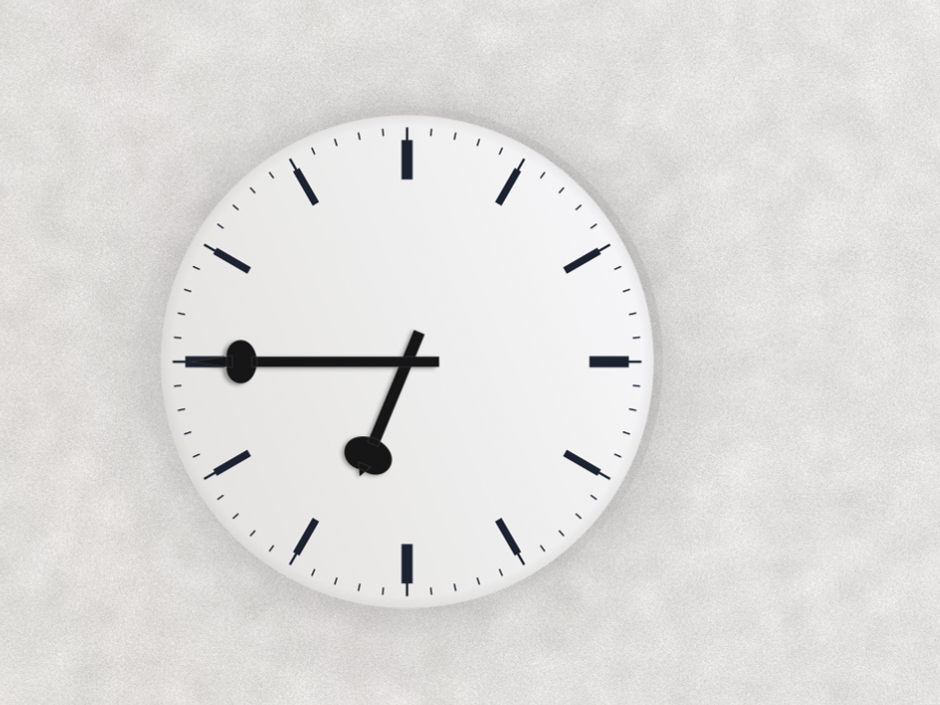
6:45
